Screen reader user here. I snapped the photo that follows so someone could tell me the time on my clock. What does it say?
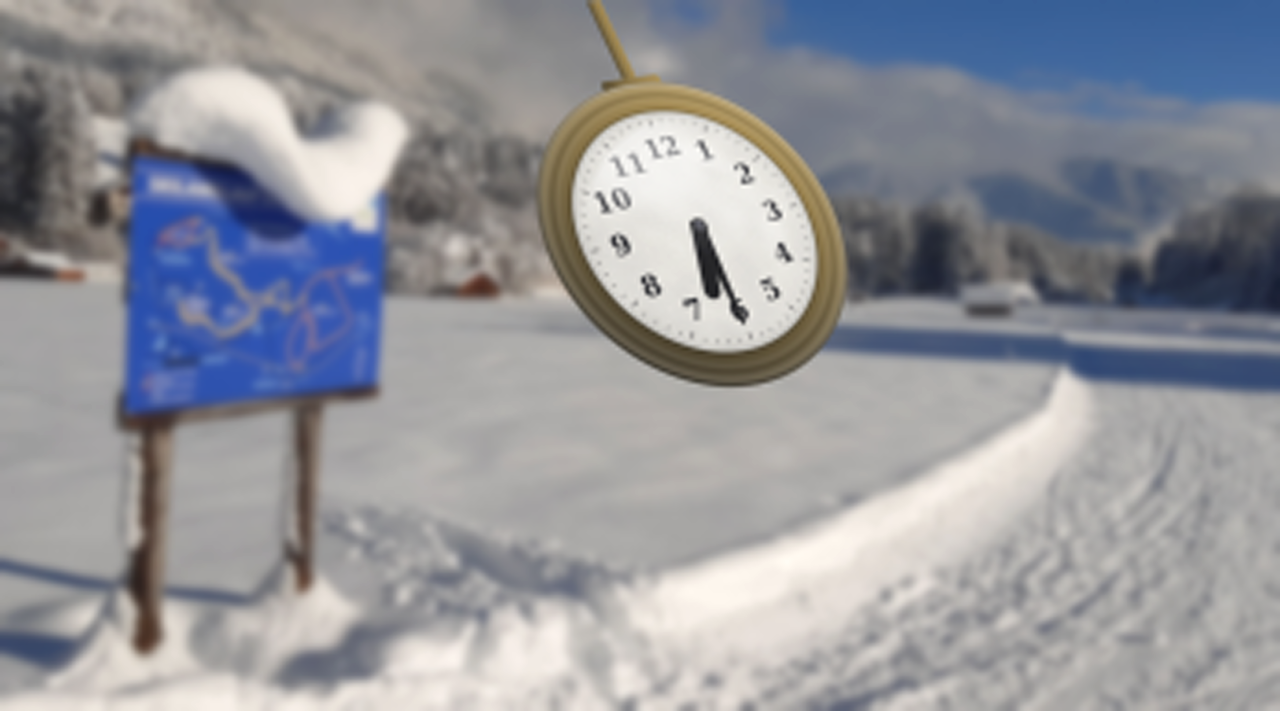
6:30
